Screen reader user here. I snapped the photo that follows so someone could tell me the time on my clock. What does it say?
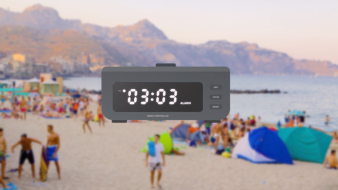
3:03
